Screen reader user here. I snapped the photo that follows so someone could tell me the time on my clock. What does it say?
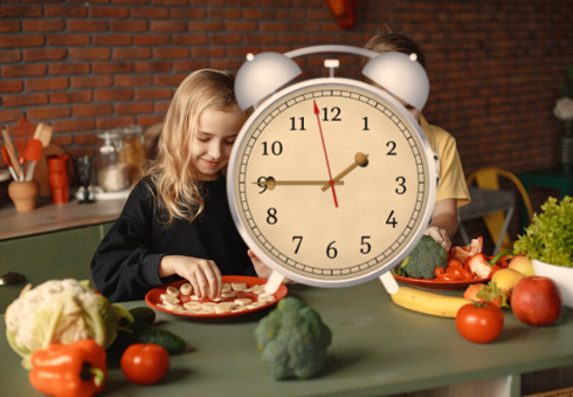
1:44:58
